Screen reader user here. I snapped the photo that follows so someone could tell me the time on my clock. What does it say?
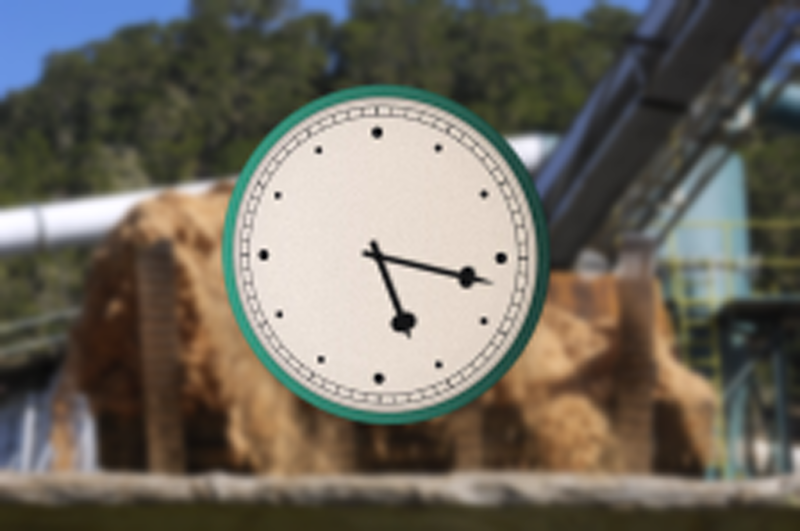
5:17
